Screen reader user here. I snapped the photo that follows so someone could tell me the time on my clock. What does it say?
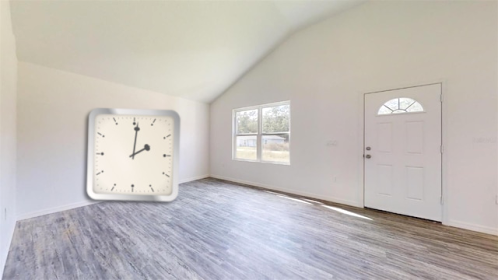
2:01
